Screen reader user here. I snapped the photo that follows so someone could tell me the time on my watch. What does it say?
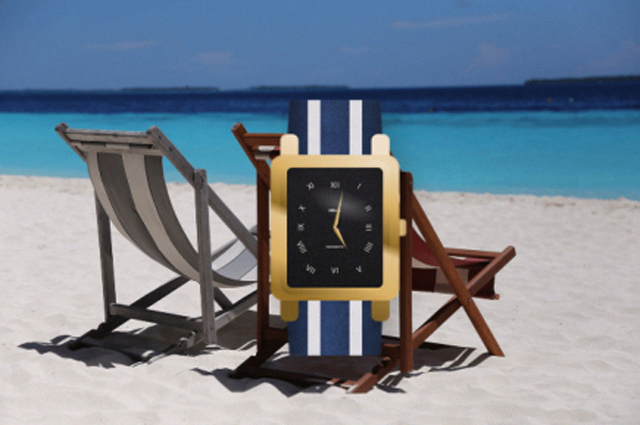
5:02
